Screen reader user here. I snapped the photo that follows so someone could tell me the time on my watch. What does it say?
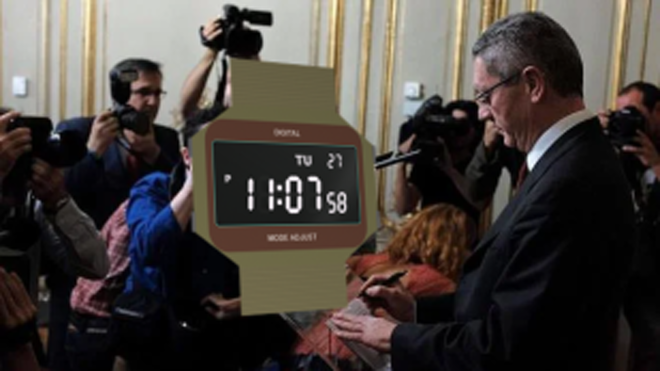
11:07:58
